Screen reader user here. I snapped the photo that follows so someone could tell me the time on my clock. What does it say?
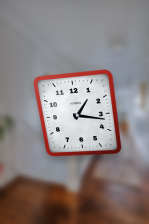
1:17
